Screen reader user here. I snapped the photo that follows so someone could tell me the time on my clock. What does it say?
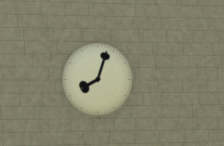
8:03
